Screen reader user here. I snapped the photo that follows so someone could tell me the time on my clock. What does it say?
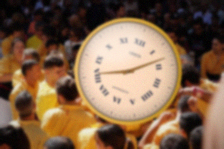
8:08
